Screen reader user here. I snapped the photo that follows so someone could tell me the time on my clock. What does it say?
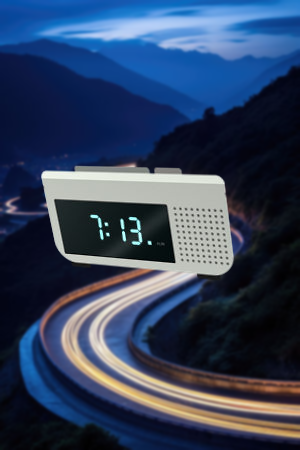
7:13
